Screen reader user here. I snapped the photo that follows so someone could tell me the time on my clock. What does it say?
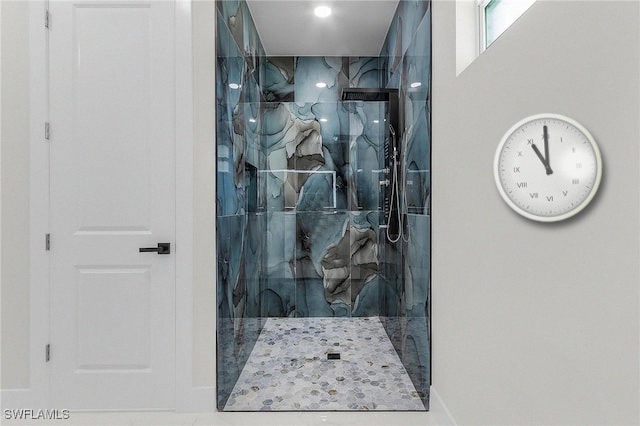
11:00
